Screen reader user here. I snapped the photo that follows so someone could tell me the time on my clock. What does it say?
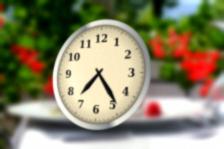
7:24
